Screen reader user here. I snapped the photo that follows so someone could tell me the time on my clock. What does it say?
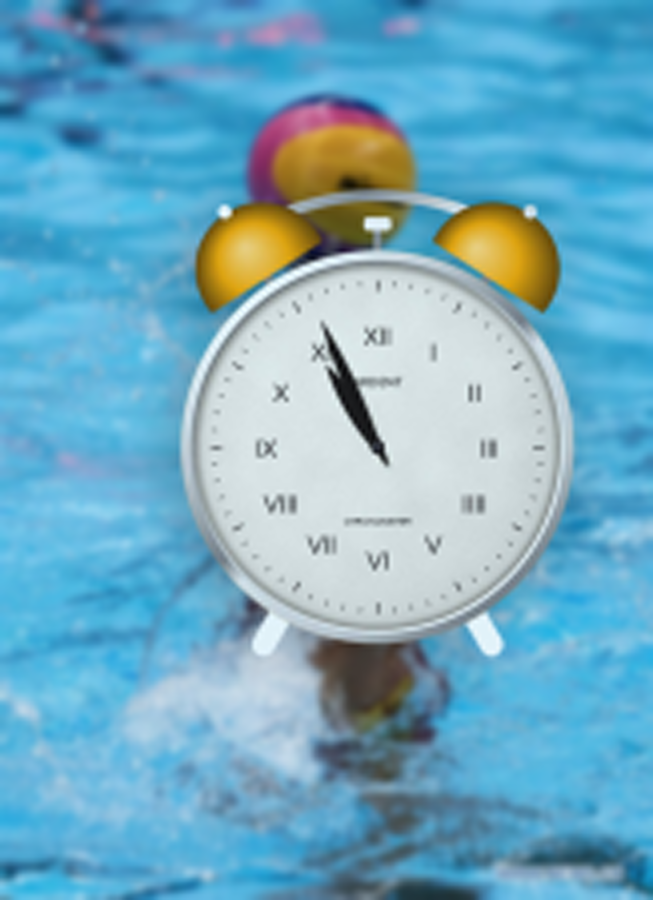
10:56
